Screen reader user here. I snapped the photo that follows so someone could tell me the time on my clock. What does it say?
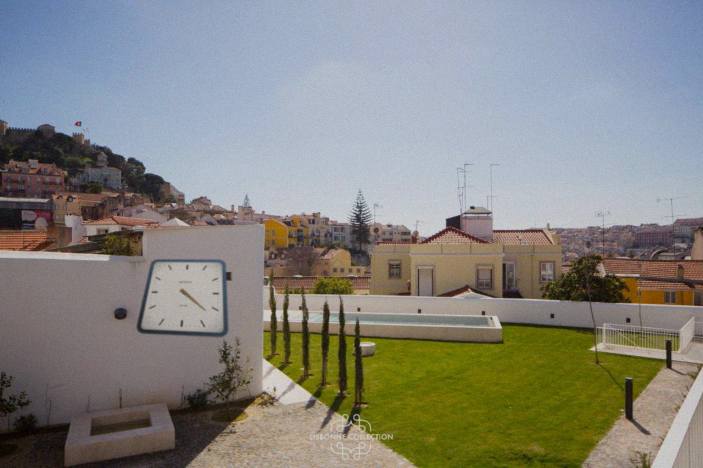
4:22
